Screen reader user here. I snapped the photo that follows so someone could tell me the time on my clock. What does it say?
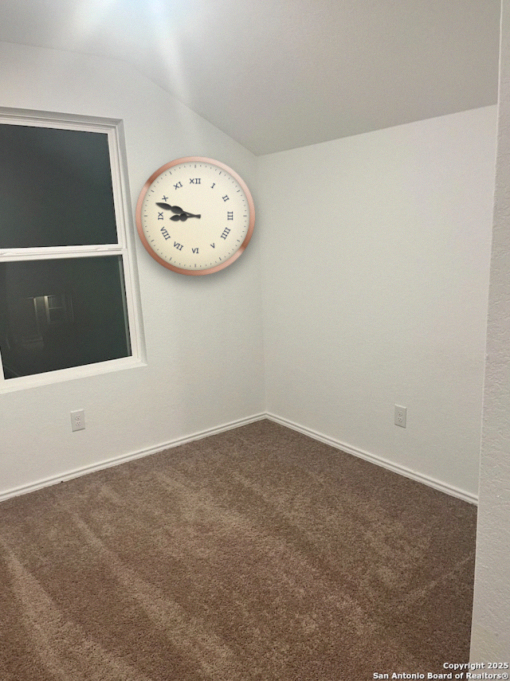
8:48
